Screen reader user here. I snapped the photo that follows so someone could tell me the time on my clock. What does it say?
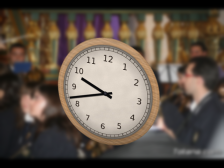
9:42
